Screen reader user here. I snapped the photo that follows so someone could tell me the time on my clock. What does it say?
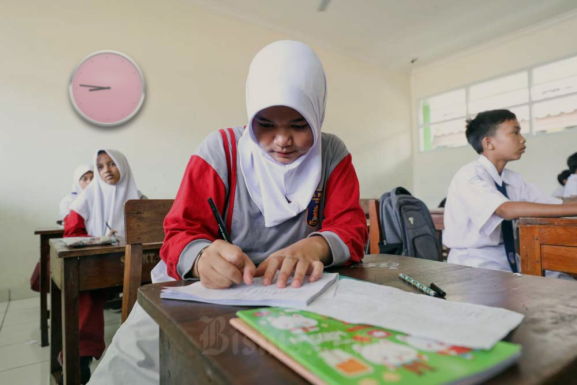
8:46
